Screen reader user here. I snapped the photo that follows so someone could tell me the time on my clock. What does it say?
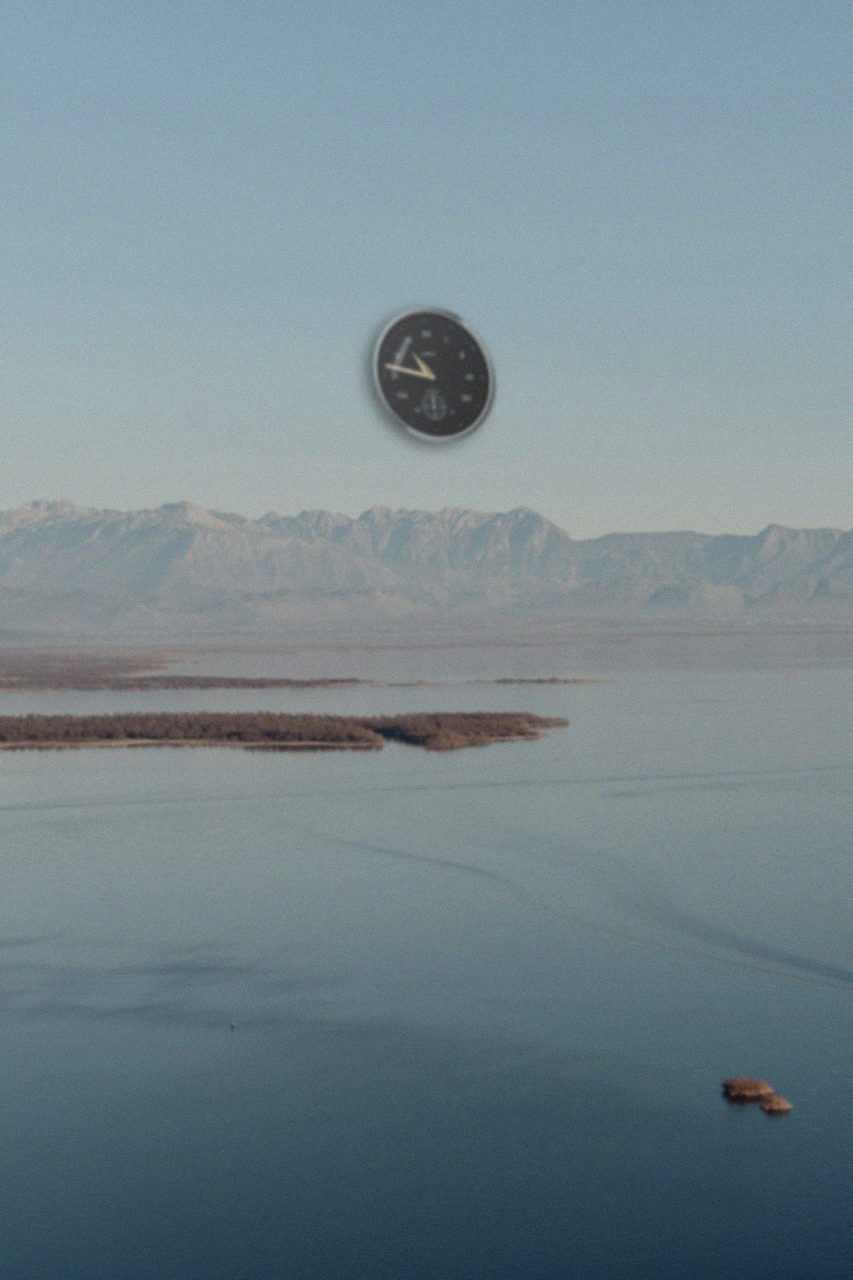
10:47
